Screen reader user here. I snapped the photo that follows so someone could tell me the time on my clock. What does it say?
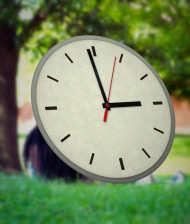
2:59:04
